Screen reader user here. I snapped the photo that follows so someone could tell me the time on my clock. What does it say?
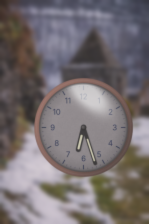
6:27
